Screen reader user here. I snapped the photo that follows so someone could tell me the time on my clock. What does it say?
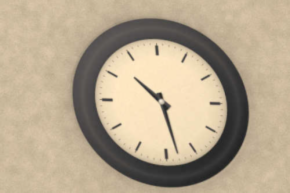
10:28
